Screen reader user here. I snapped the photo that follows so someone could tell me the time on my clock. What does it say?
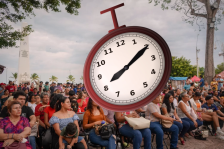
8:10
